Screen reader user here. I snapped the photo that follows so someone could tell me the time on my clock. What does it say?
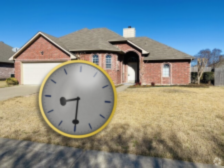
8:30
